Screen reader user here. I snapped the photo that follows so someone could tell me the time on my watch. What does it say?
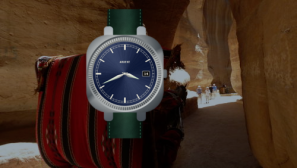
3:41
